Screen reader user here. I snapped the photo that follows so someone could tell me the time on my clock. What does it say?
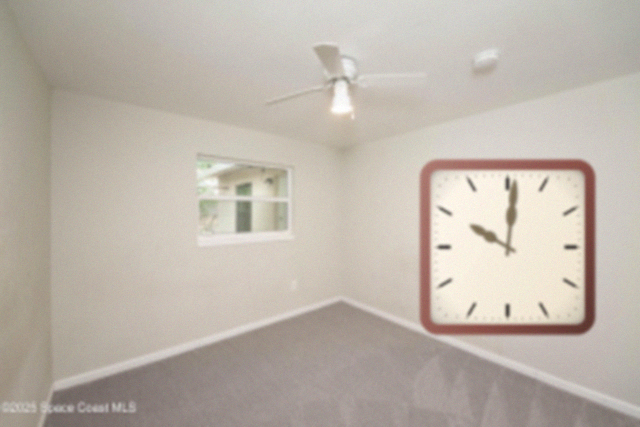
10:01
